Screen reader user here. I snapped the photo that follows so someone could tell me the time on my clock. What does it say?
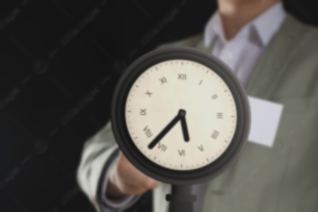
5:37
